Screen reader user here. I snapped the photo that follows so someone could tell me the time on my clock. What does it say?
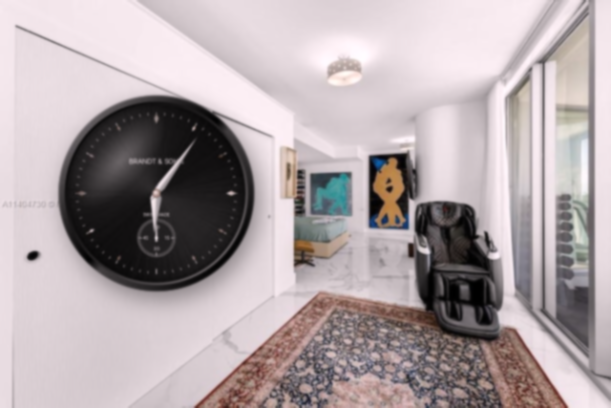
6:06
